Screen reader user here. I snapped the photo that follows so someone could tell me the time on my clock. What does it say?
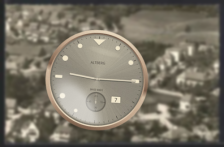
9:15
